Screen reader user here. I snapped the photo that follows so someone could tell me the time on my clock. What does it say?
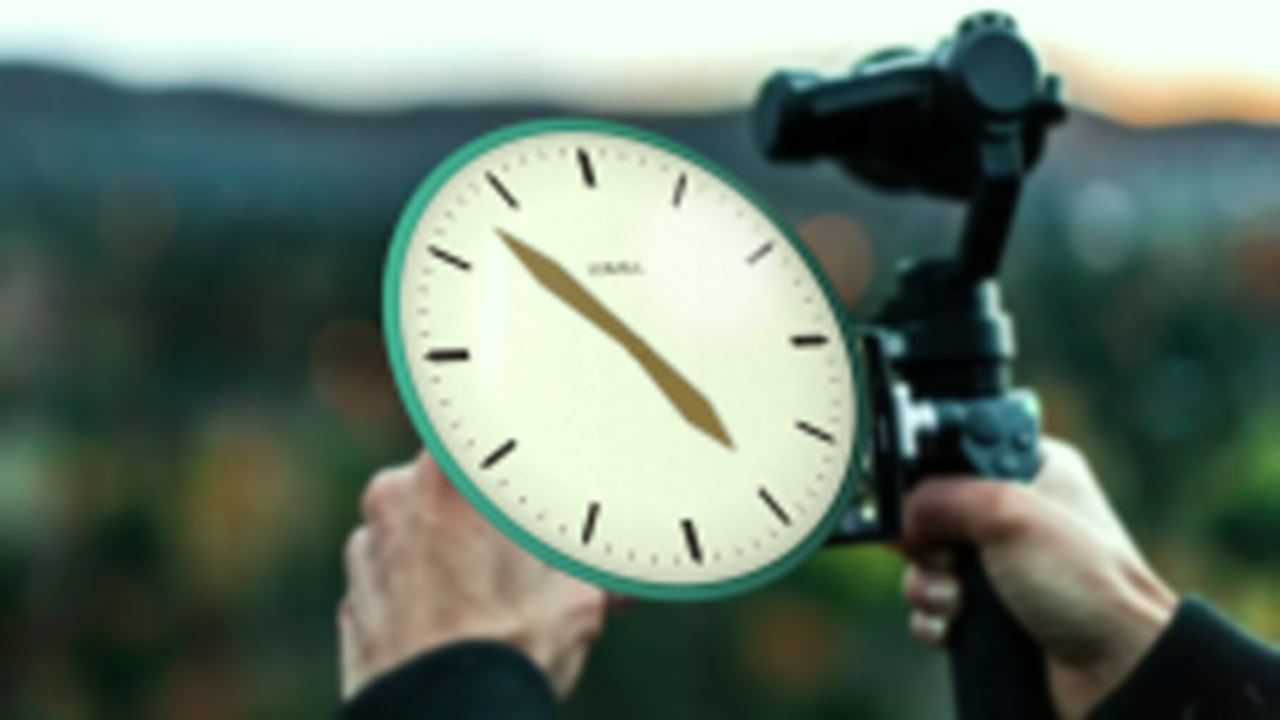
4:53
